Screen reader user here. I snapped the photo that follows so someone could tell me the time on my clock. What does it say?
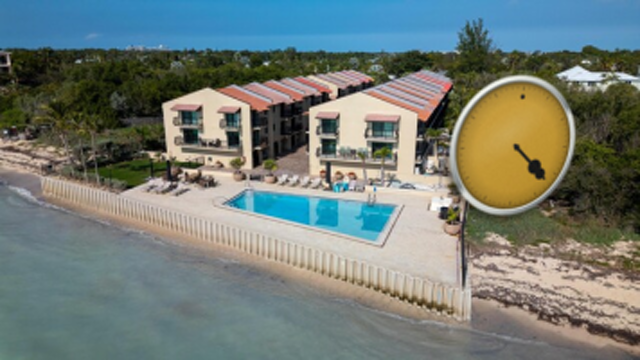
4:22
